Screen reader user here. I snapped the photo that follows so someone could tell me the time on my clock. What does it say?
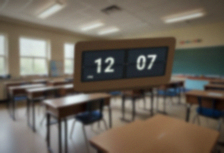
12:07
